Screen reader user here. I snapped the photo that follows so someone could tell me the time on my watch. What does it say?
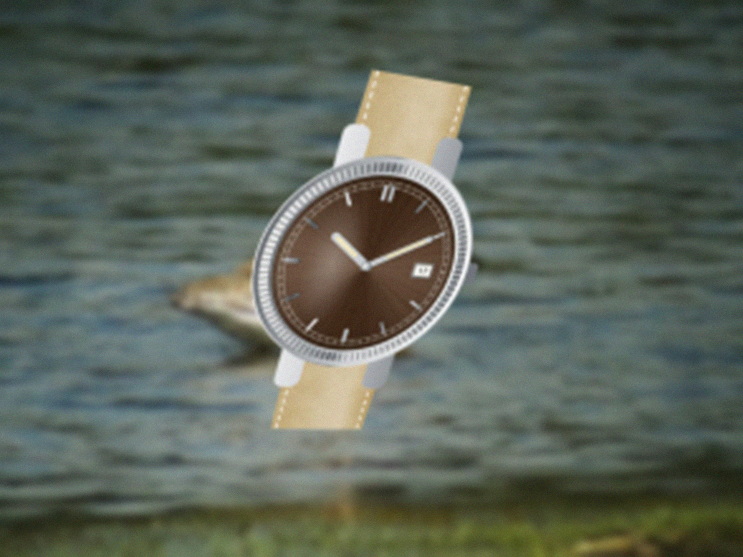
10:10
